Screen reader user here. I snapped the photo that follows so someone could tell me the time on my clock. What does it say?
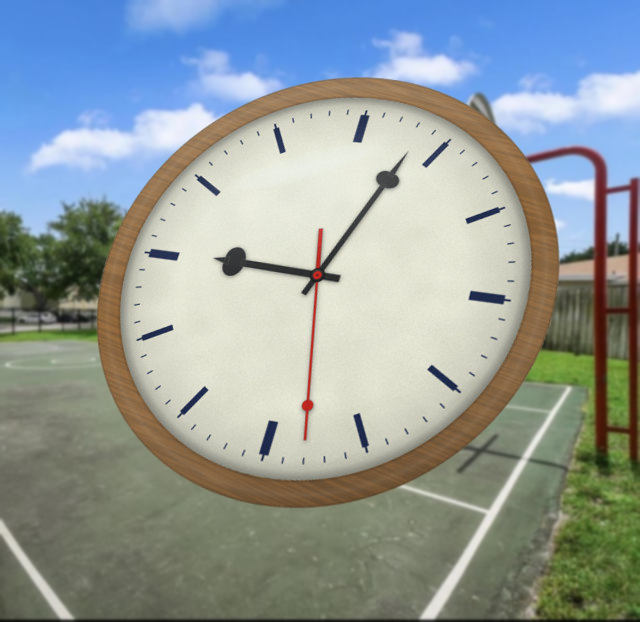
9:03:28
